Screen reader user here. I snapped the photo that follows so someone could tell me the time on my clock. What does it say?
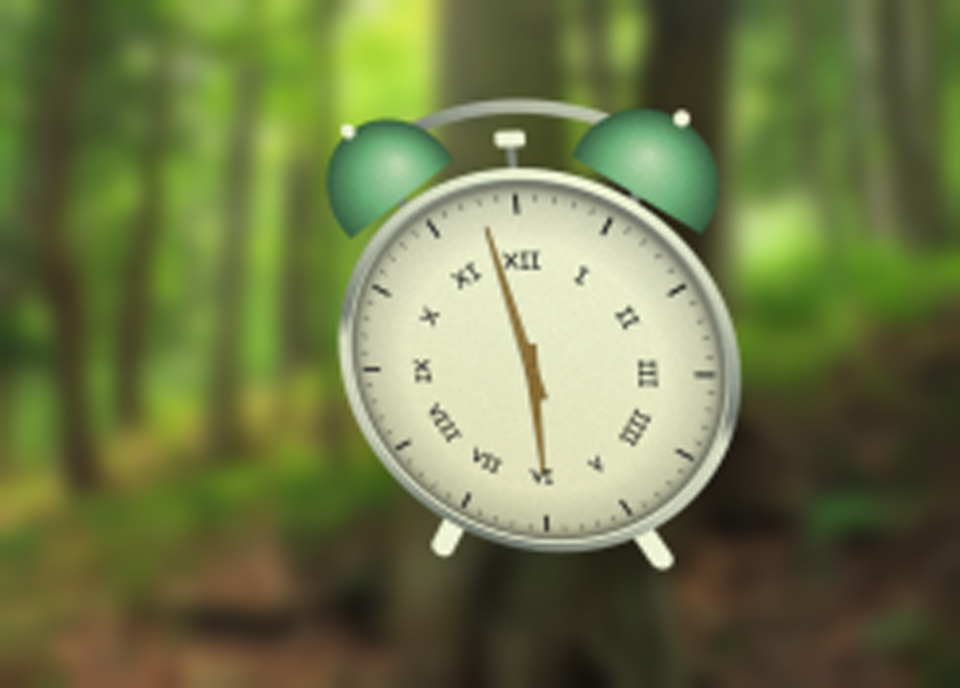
5:58
